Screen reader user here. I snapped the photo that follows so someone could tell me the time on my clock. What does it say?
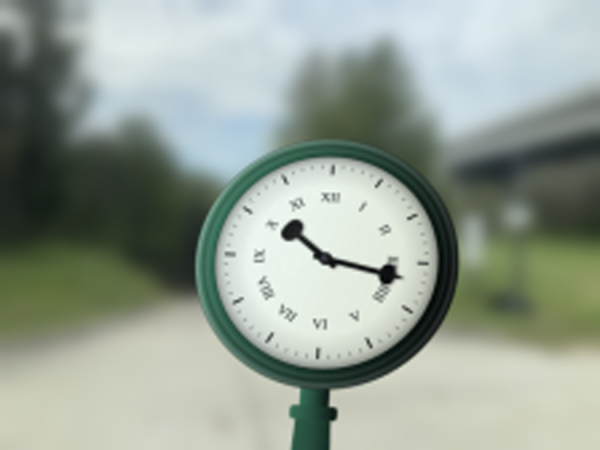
10:17
